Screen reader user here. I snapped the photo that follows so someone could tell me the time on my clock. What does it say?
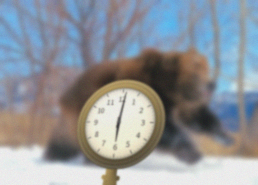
6:01
